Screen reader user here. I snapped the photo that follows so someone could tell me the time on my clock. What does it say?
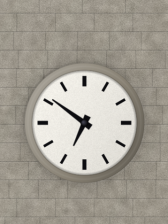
6:51
